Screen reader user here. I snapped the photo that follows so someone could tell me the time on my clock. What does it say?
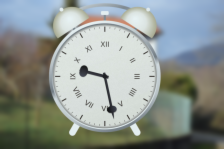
9:28
